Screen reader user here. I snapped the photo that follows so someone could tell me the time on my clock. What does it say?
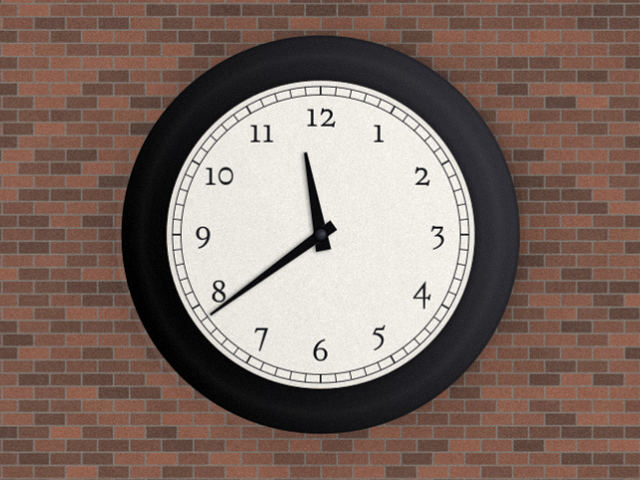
11:39
